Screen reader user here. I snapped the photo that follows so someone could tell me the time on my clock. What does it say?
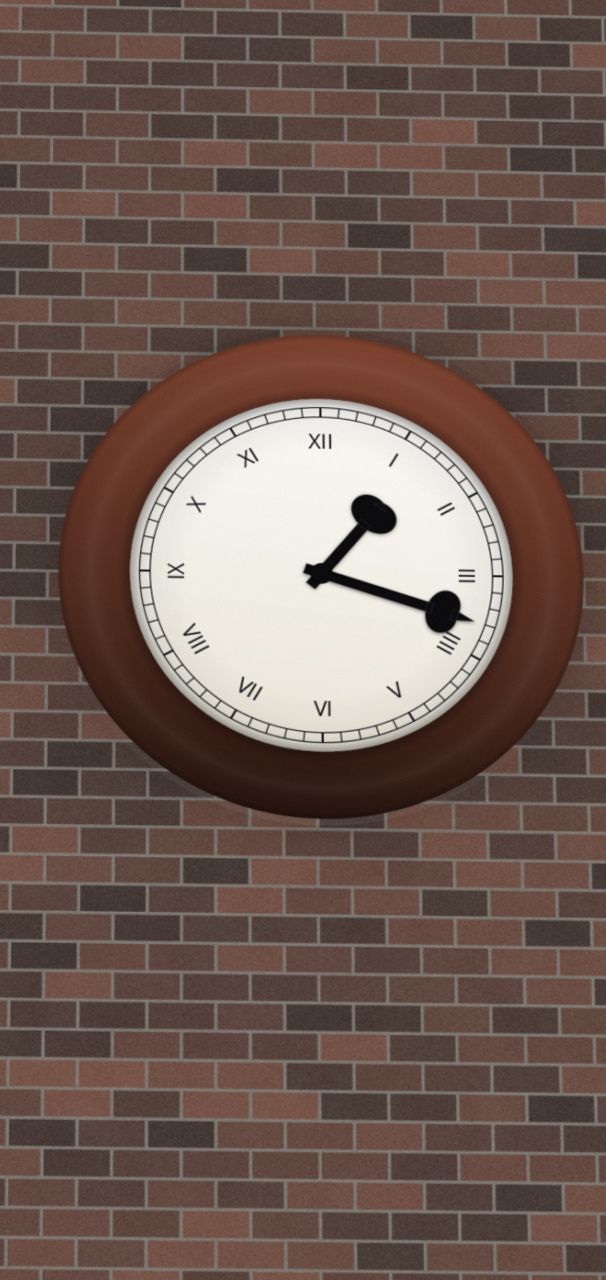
1:18
